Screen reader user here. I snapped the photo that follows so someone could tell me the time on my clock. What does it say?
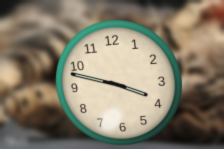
3:48
